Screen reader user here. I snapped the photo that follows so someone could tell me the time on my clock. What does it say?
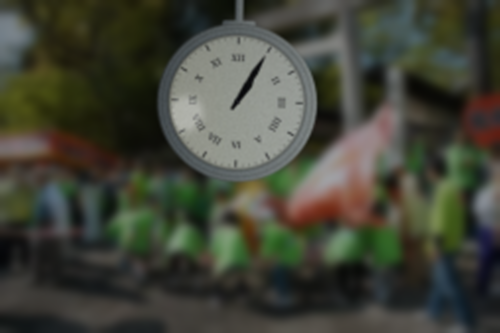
1:05
